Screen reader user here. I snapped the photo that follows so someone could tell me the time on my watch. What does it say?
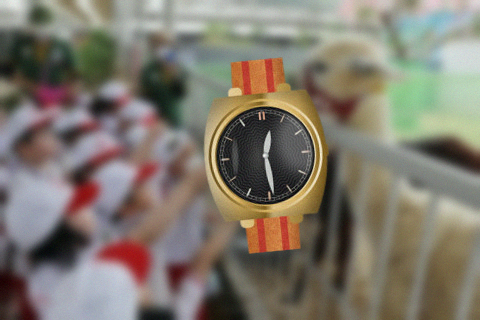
12:29
